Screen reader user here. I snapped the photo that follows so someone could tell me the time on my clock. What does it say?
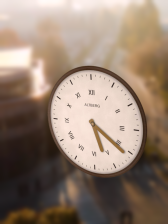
5:21
